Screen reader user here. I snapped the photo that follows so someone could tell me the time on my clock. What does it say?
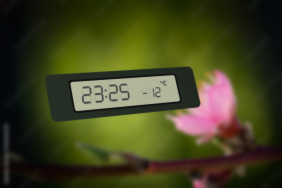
23:25
